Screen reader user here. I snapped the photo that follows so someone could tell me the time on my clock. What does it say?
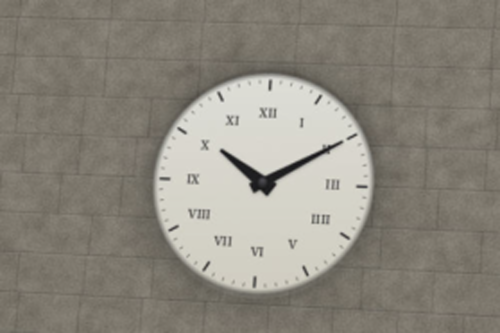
10:10
